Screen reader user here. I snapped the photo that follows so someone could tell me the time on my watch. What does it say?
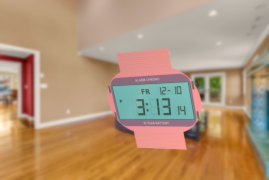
3:13
